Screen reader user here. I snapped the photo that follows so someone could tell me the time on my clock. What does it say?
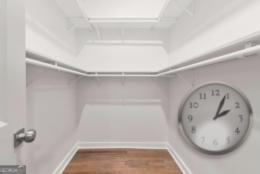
2:04
